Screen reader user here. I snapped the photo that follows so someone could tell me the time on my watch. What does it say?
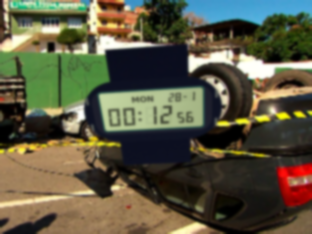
0:12
